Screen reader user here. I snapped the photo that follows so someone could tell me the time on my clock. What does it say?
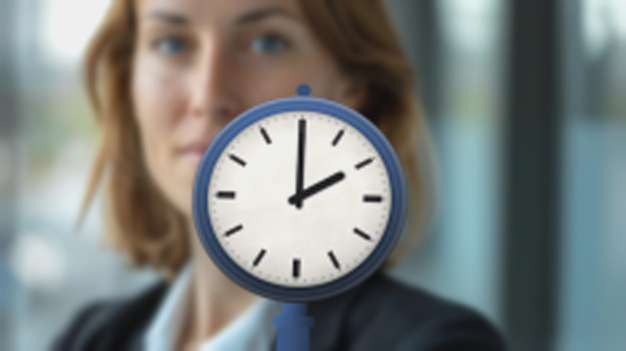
2:00
